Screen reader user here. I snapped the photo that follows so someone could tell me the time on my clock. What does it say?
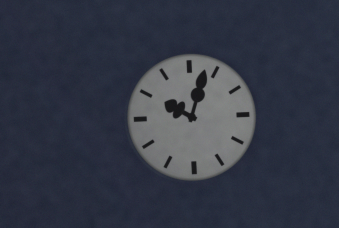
10:03
